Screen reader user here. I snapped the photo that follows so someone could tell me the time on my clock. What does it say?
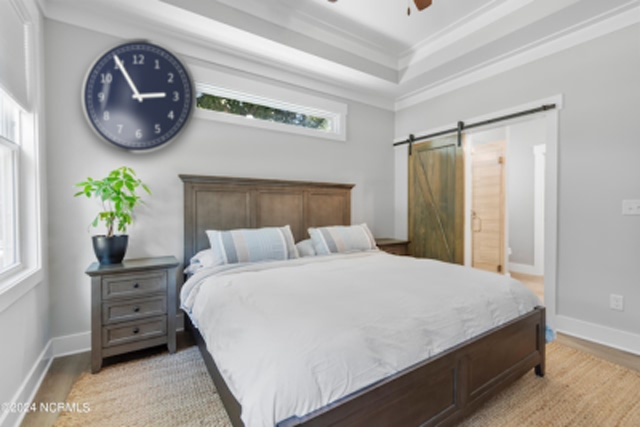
2:55
